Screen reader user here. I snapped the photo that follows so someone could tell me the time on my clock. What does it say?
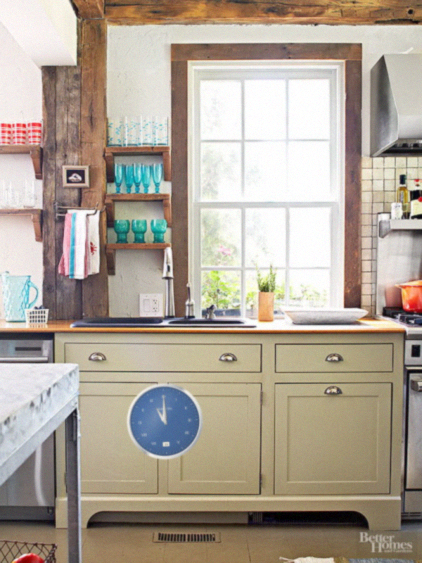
11:00
